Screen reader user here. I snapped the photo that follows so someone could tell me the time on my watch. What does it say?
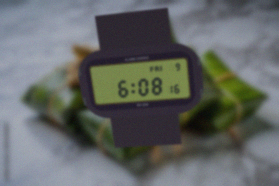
6:08
